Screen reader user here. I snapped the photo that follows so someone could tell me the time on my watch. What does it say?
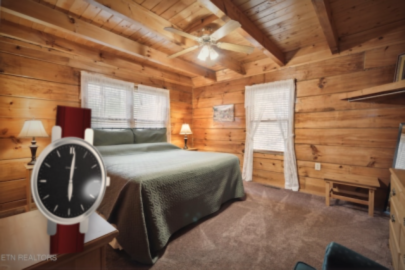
6:01
